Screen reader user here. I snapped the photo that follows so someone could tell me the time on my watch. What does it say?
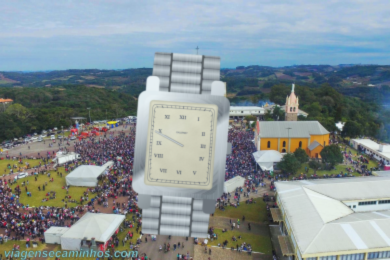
9:49
